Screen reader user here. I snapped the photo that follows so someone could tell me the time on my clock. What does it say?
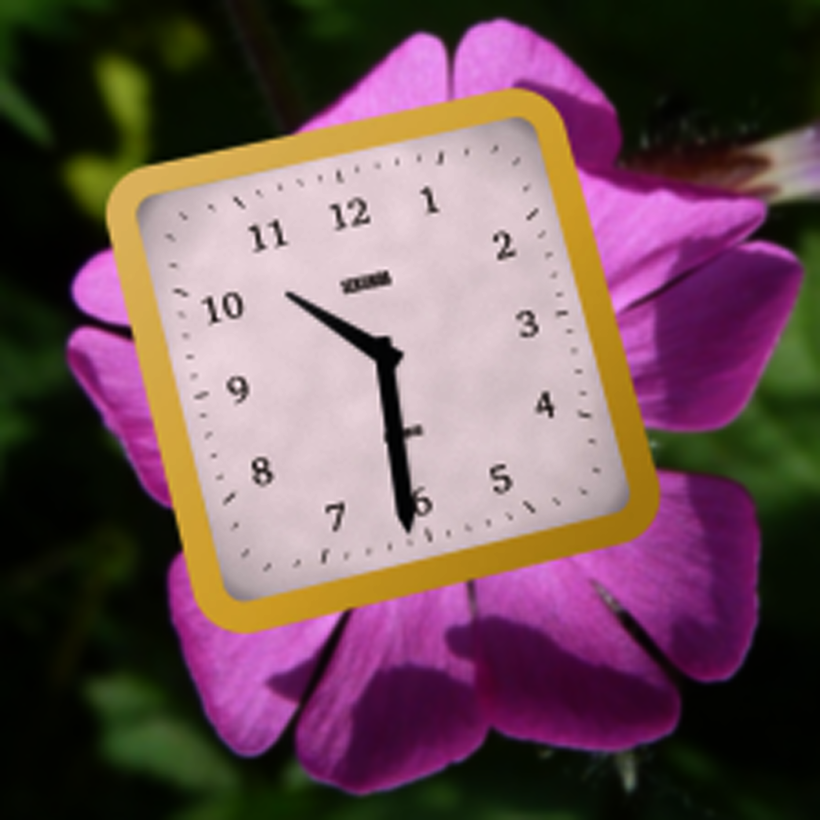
10:31
